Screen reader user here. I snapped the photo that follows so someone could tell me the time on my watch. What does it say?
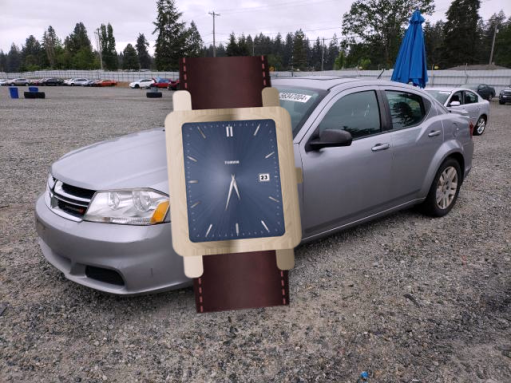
5:33
